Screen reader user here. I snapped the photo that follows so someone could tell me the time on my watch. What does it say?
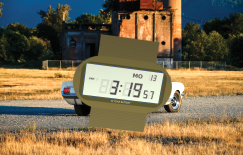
3:19:57
